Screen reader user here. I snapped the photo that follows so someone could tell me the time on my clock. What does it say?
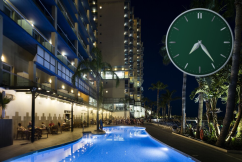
7:24
